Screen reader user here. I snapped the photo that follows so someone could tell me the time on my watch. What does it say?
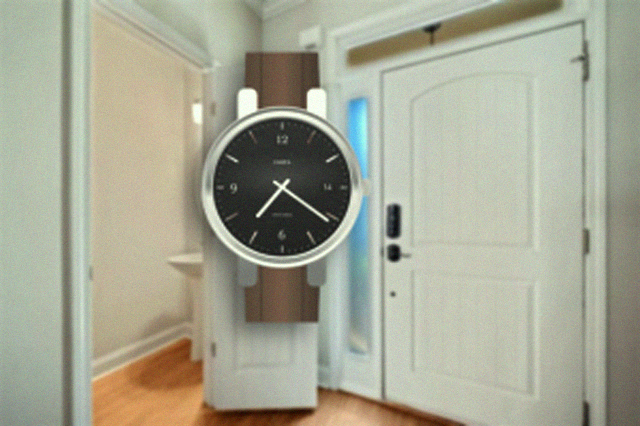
7:21
